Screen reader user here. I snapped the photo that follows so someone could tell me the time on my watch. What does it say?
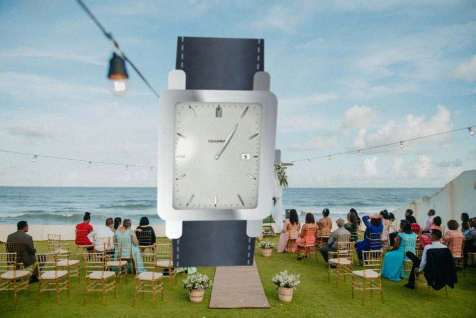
1:05
